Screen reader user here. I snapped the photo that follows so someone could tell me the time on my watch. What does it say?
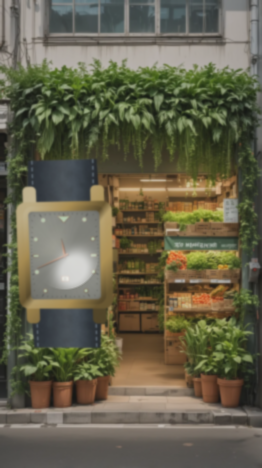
11:41
